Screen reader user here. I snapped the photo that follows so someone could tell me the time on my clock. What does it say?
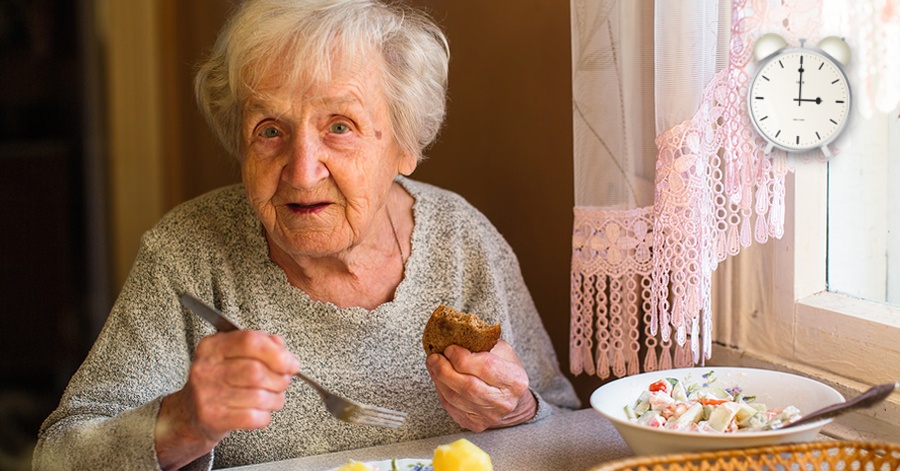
3:00
